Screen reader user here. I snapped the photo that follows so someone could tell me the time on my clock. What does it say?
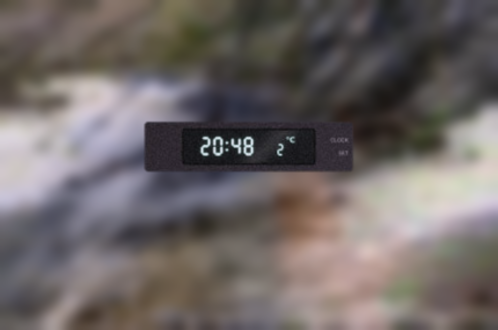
20:48
